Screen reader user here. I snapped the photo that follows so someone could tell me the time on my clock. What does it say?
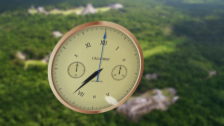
7:37
